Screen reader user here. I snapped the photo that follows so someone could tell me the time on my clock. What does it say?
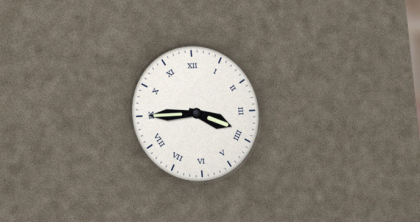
3:45
